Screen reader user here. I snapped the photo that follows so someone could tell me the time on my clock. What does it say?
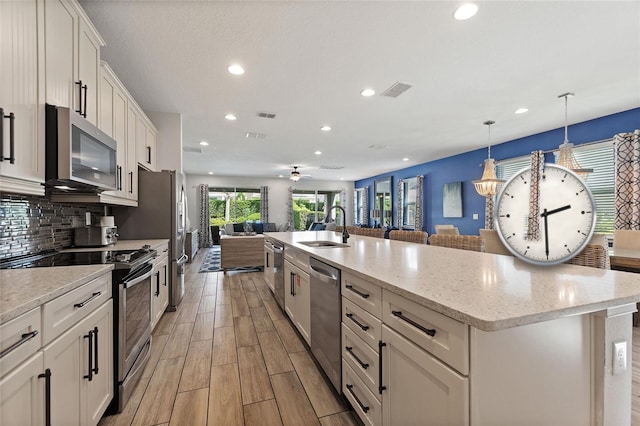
2:30
